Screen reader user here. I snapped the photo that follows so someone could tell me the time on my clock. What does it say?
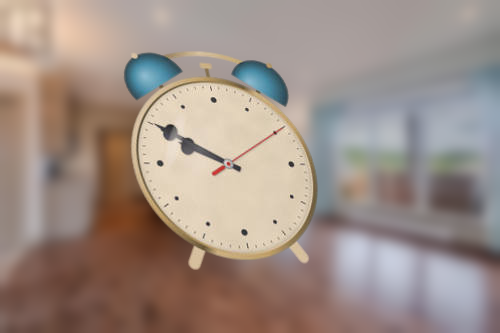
9:50:10
